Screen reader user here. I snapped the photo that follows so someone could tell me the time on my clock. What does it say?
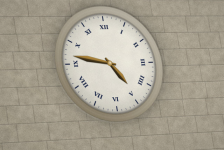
4:47
